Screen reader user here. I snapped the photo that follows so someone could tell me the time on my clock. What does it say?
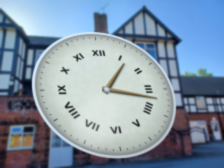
1:17
